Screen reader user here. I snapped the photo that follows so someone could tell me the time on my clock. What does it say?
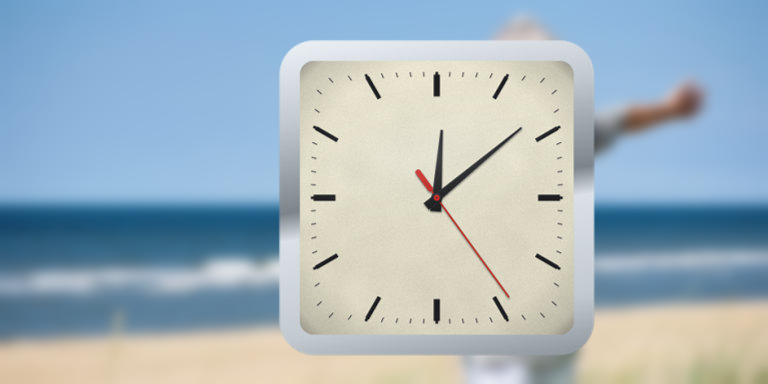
12:08:24
